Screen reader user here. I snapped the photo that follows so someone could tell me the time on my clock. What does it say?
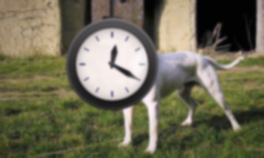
12:20
